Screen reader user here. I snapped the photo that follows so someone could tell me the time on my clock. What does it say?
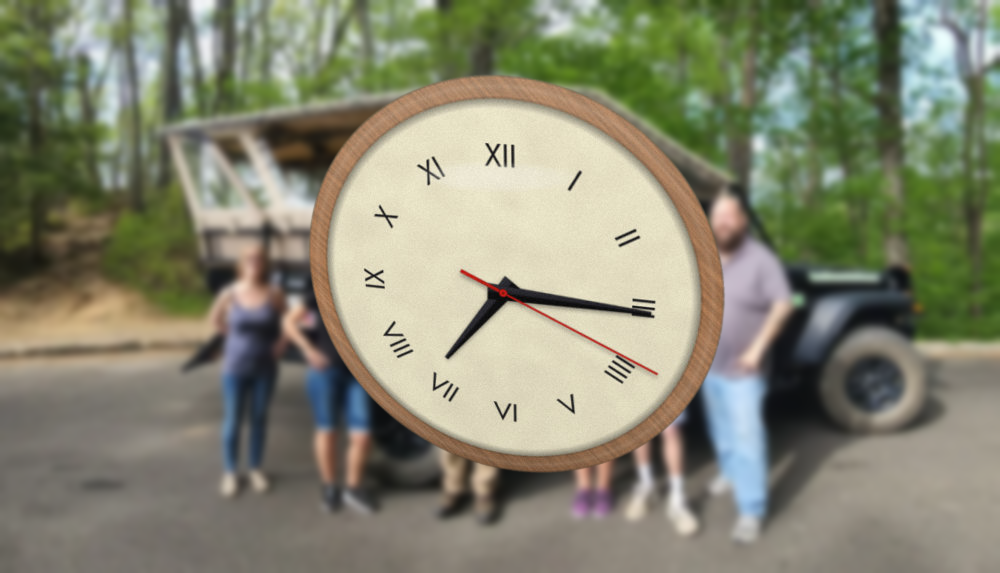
7:15:19
